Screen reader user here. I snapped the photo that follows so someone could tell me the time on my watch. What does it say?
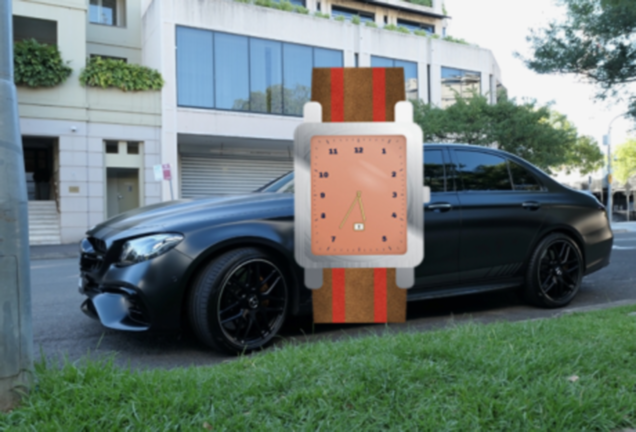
5:35
